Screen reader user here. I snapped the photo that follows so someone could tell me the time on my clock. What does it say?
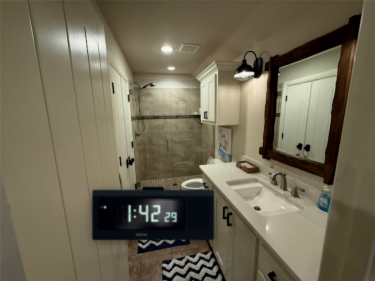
1:42:29
